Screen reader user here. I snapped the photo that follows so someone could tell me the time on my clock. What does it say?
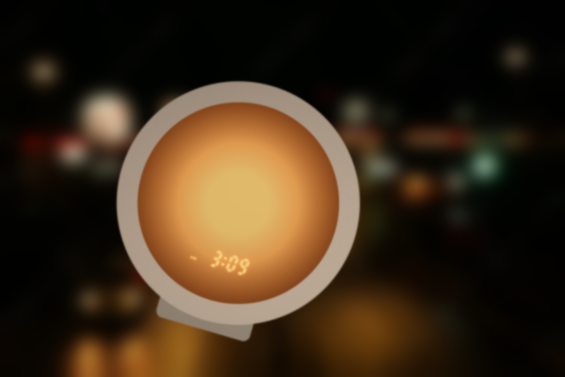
3:09
